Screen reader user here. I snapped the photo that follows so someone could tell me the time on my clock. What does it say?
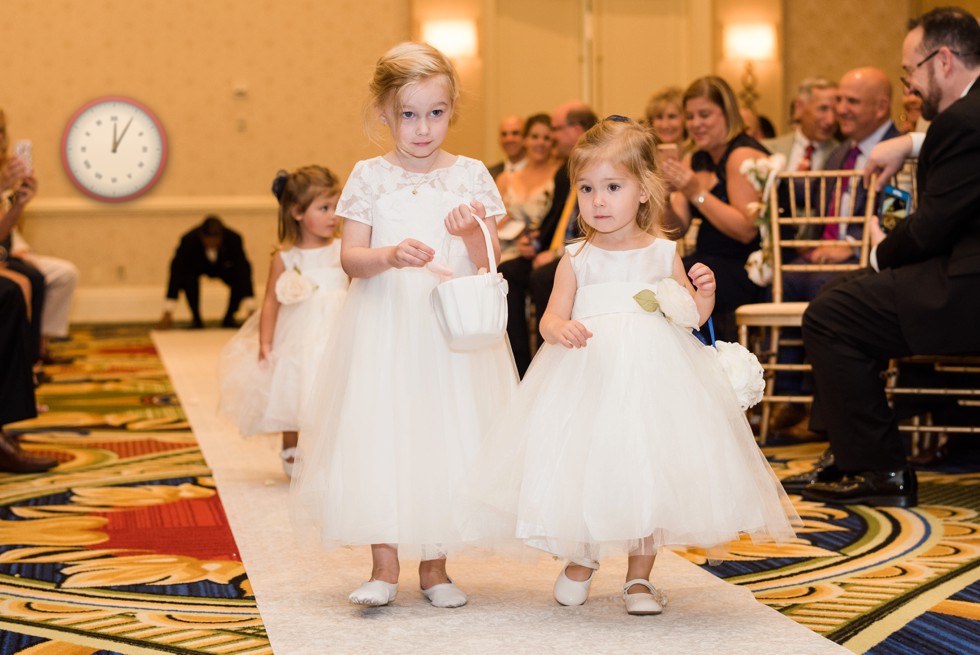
12:05
